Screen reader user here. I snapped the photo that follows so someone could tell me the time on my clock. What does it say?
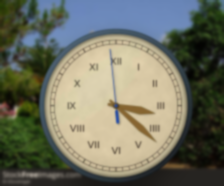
3:21:59
